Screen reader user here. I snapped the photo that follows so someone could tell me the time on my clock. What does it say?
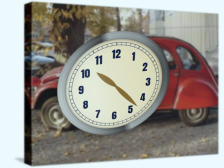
10:23
